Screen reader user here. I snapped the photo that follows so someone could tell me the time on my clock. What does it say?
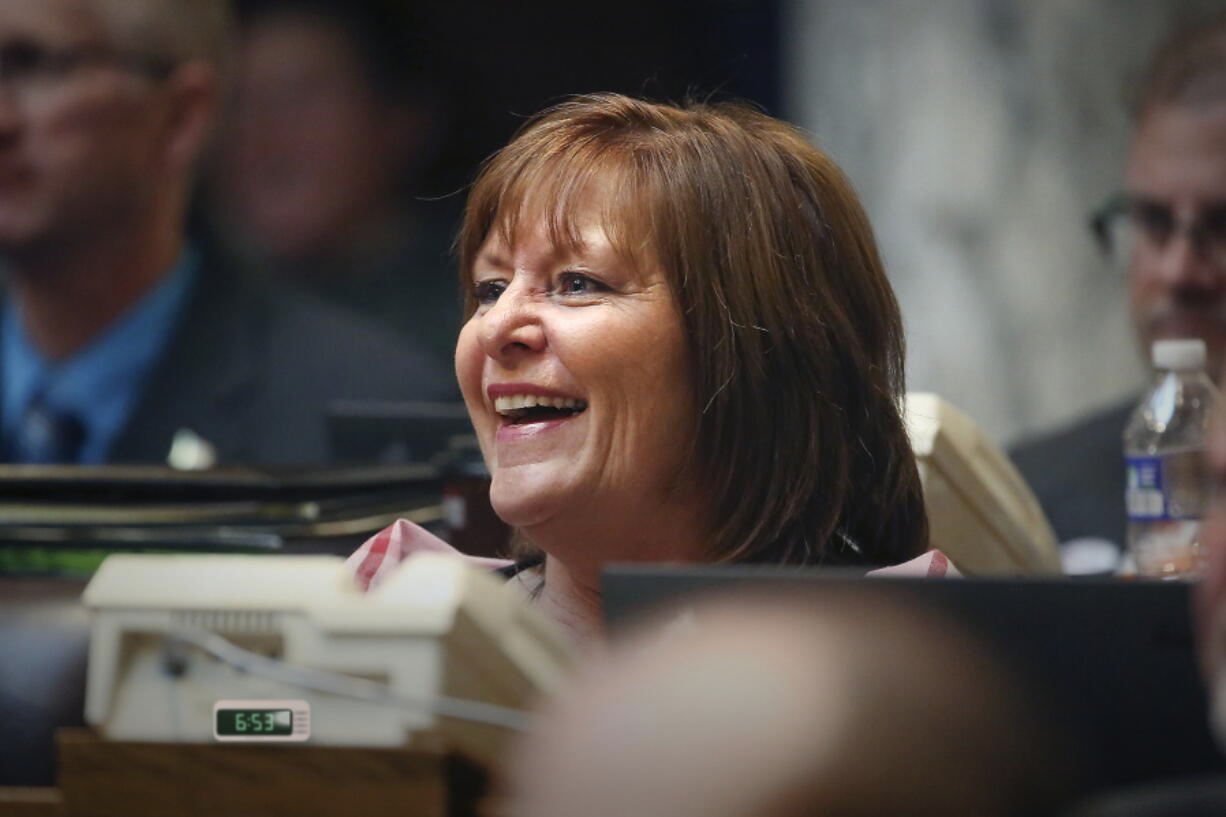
6:53
